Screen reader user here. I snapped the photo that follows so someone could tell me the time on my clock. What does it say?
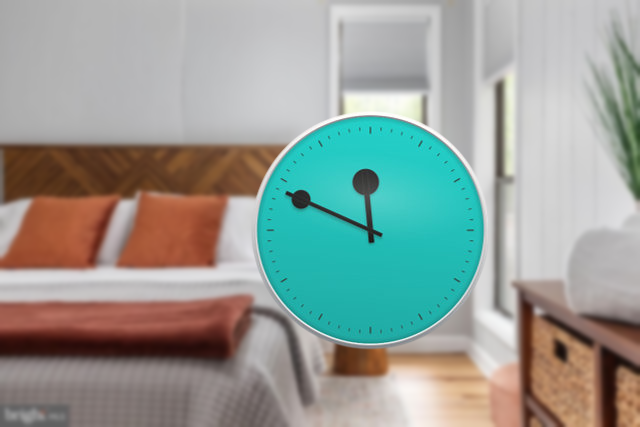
11:49
